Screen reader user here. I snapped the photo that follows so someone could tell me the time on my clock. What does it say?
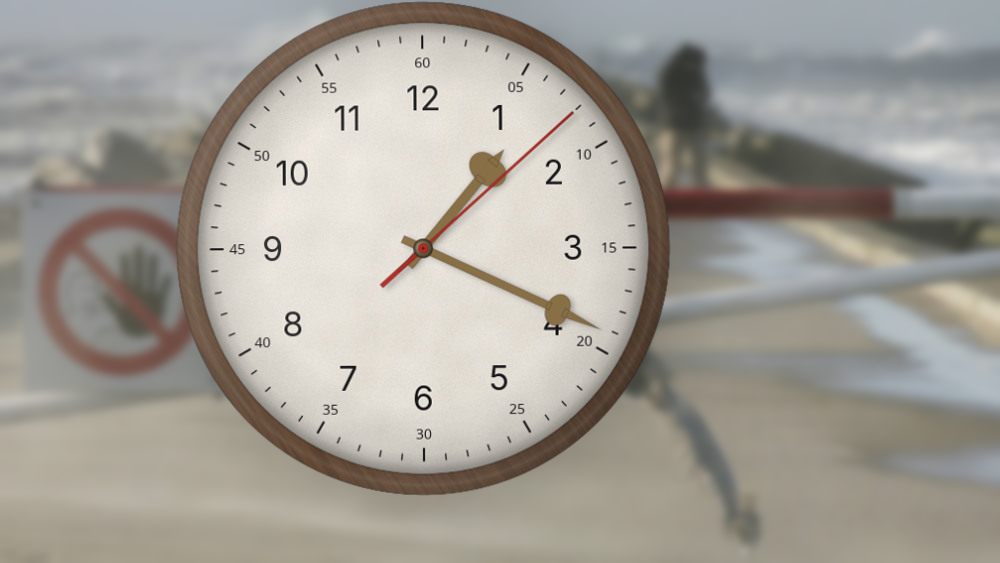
1:19:08
